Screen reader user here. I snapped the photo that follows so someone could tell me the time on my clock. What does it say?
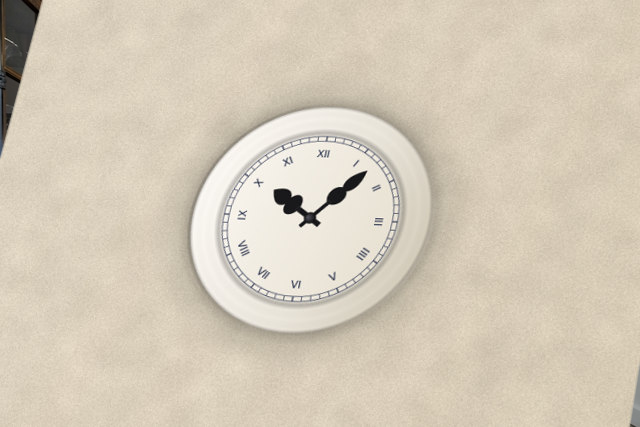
10:07
